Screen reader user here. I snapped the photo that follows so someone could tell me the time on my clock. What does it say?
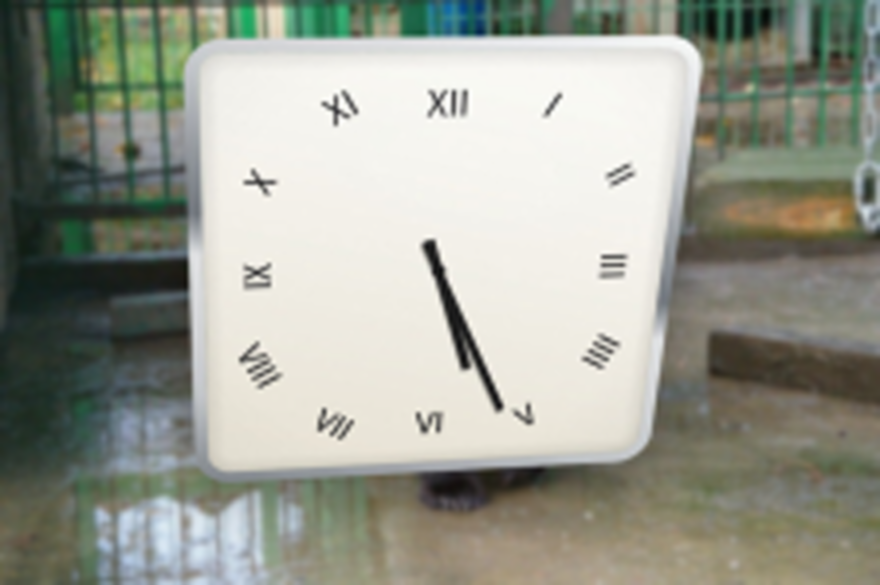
5:26
